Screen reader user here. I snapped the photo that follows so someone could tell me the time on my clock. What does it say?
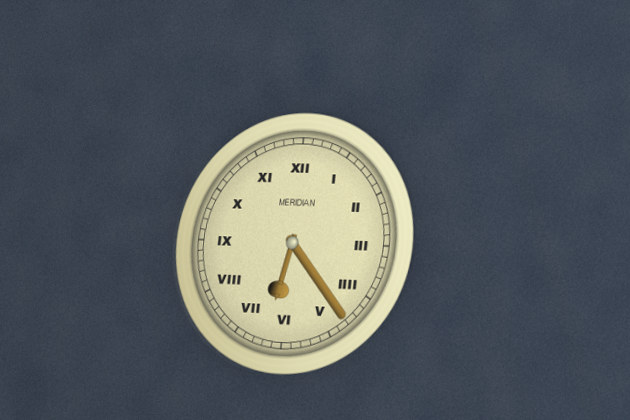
6:23
